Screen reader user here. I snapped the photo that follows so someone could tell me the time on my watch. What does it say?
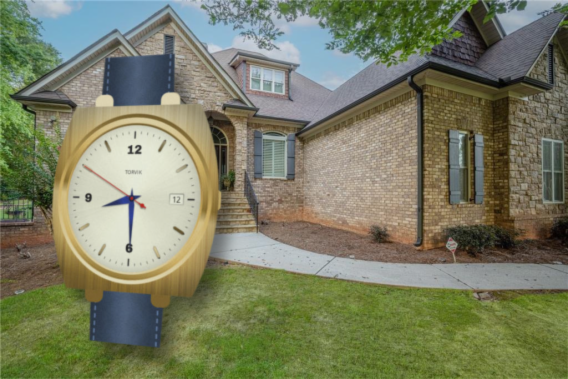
8:29:50
